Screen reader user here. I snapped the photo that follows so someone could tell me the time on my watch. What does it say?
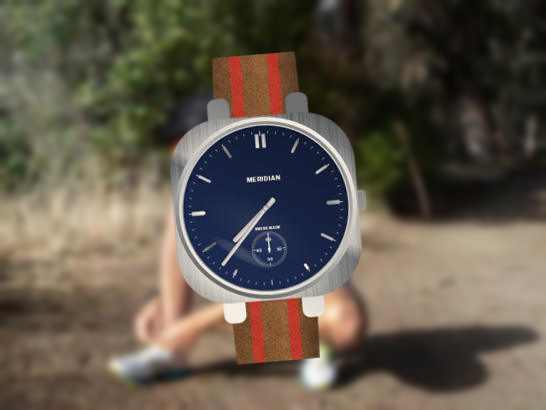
7:37
